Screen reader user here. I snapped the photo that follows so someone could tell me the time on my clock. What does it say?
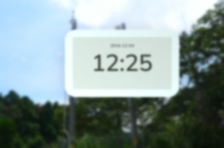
12:25
